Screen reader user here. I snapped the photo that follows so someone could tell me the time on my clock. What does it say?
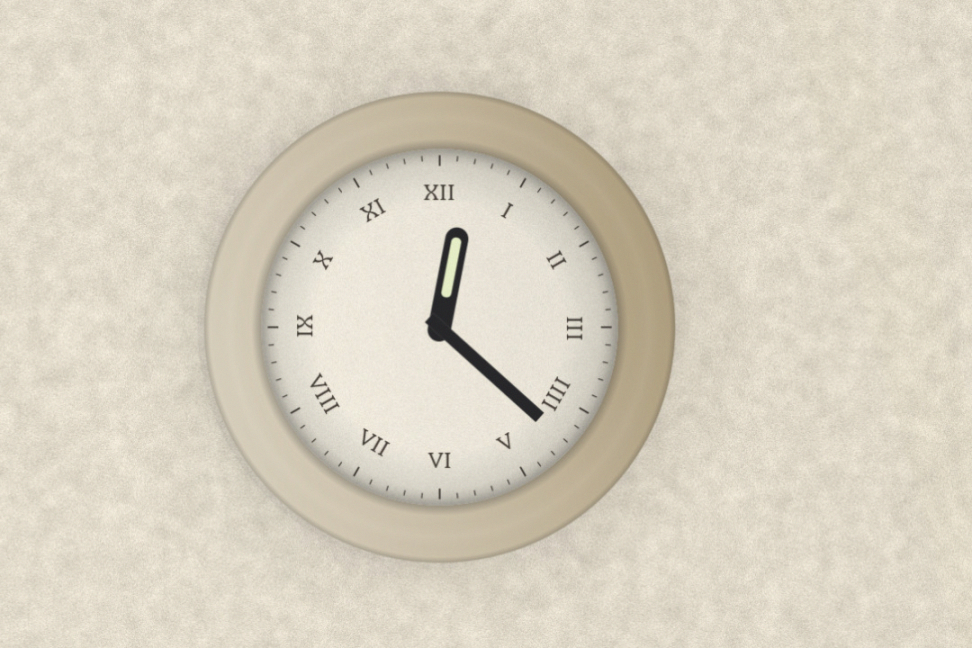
12:22
